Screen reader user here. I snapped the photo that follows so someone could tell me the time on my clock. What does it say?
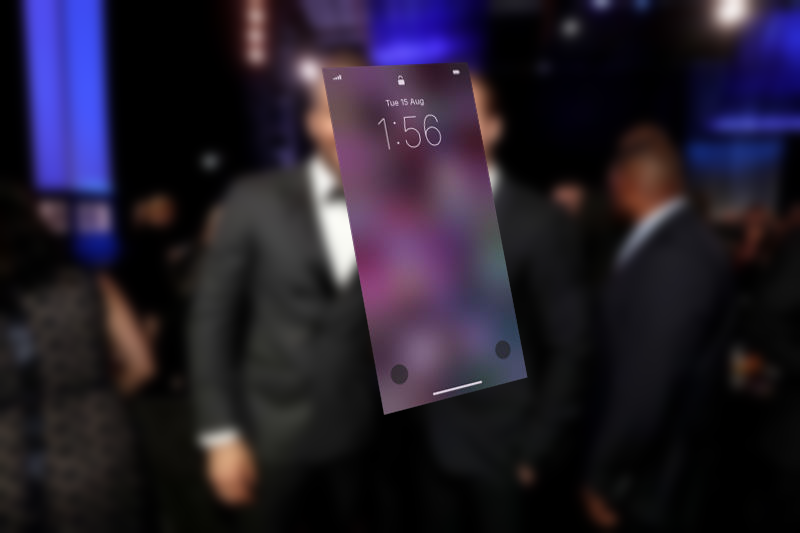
1:56
